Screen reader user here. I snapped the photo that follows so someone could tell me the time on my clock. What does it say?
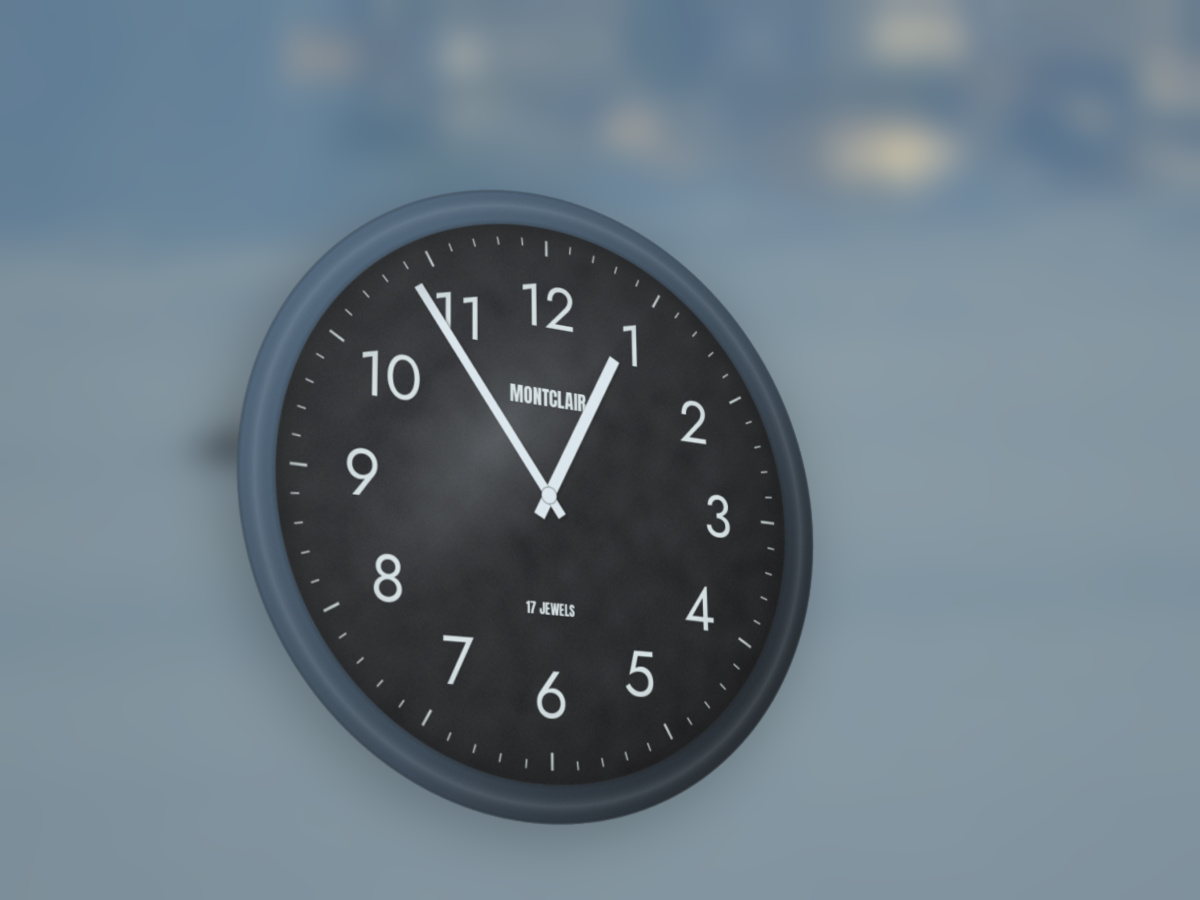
12:54
